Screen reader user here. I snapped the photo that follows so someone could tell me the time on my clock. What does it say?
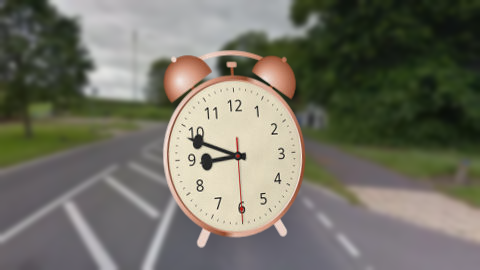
8:48:30
